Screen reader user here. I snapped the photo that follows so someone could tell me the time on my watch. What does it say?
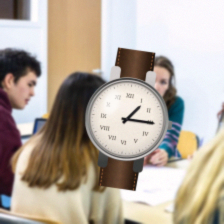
1:15
